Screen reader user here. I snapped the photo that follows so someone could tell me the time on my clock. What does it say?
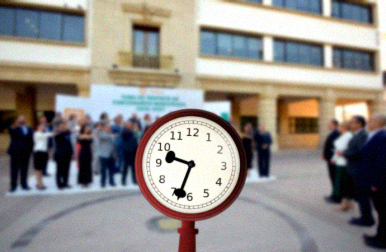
9:33
